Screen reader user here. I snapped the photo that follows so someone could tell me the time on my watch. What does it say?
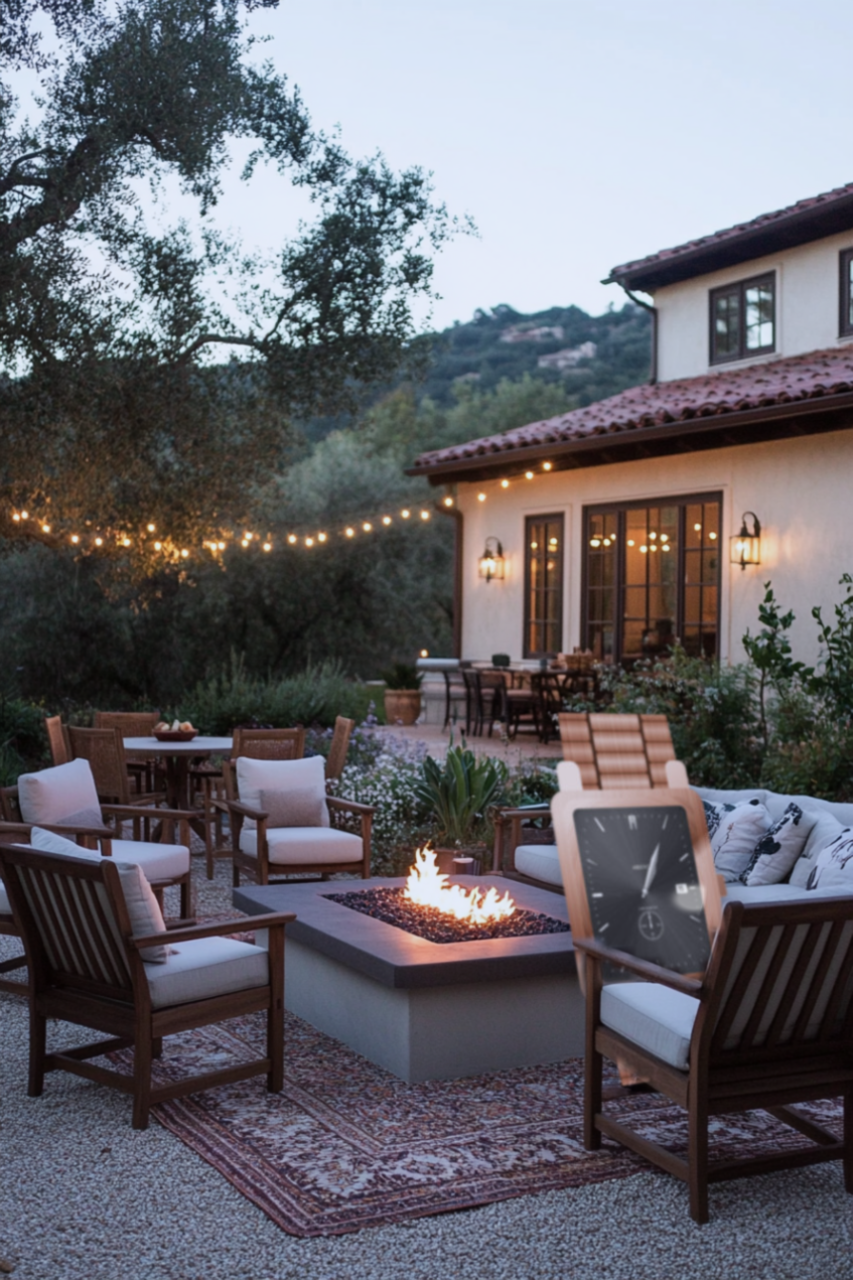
1:05
